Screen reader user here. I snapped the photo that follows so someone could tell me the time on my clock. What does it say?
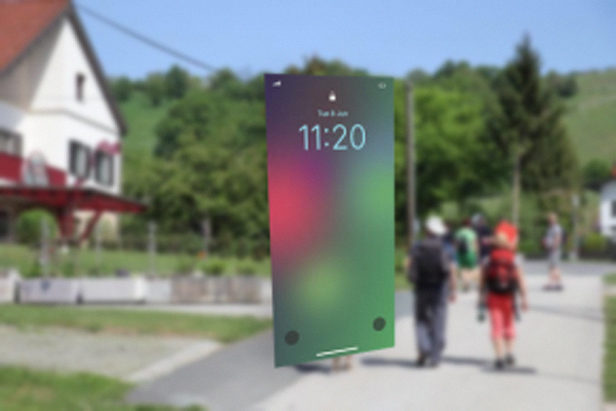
11:20
